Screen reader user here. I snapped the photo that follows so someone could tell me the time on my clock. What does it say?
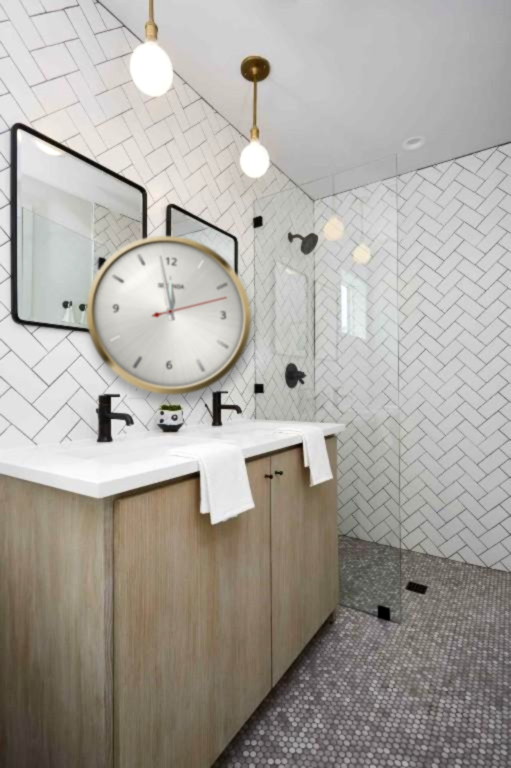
11:58:12
